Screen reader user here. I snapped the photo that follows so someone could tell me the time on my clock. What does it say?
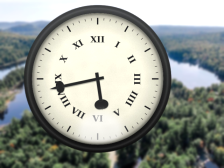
5:43
